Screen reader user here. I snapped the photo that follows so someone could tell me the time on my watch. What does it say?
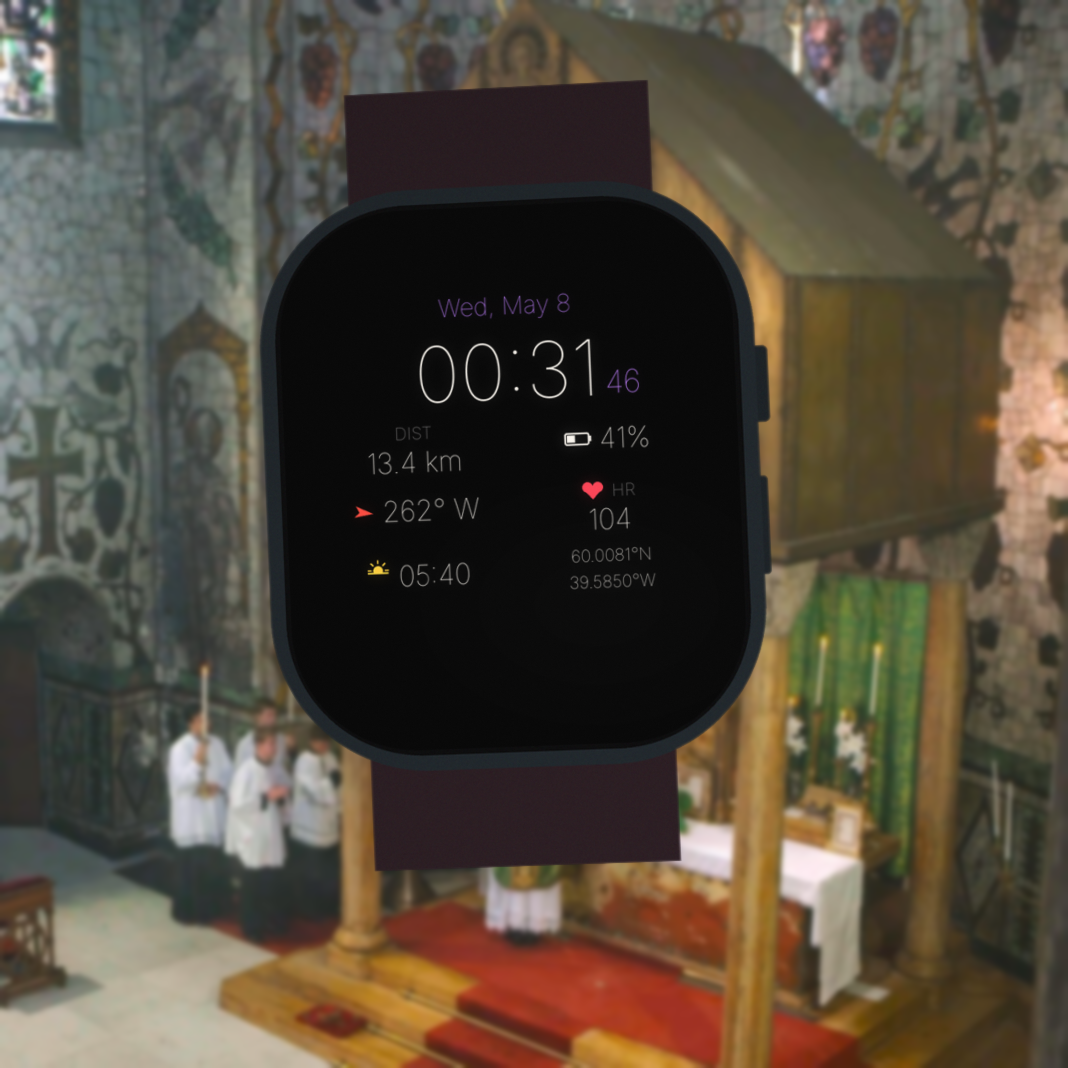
0:31:46
